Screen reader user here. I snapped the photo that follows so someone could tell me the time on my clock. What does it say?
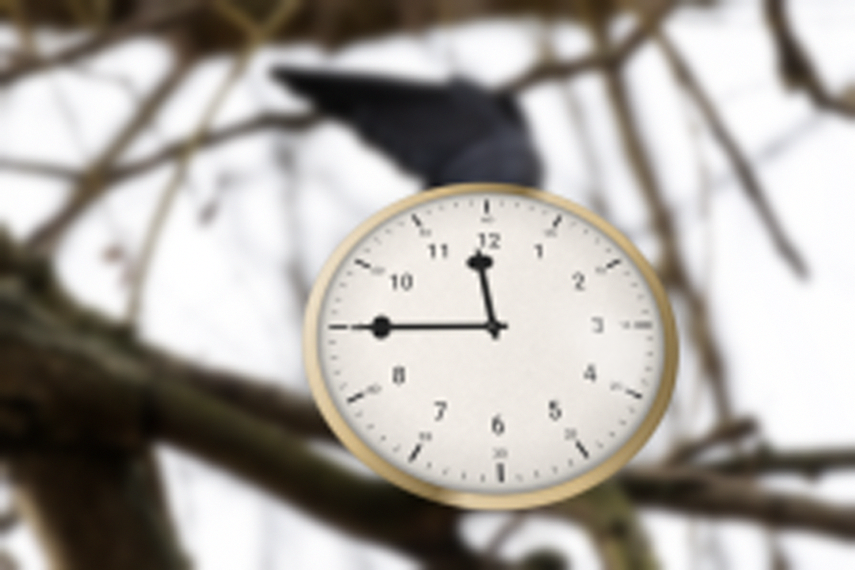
11:45
